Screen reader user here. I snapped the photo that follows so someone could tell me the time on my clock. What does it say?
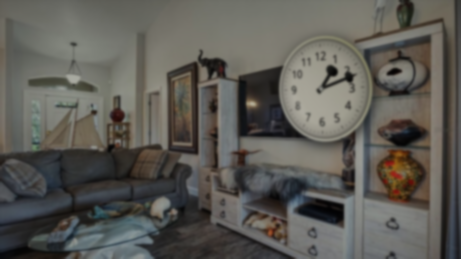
1:12
